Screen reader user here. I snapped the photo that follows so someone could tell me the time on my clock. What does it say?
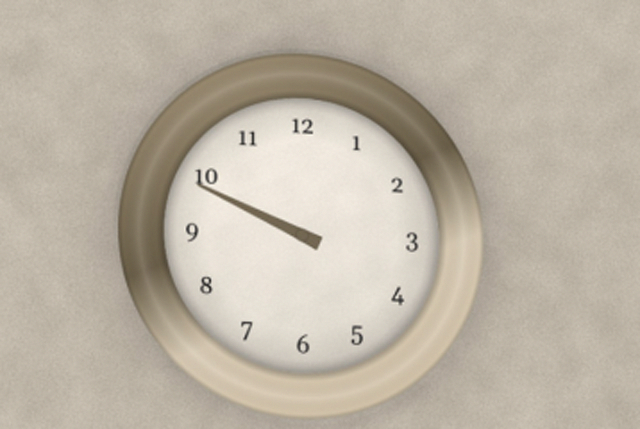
9:49
